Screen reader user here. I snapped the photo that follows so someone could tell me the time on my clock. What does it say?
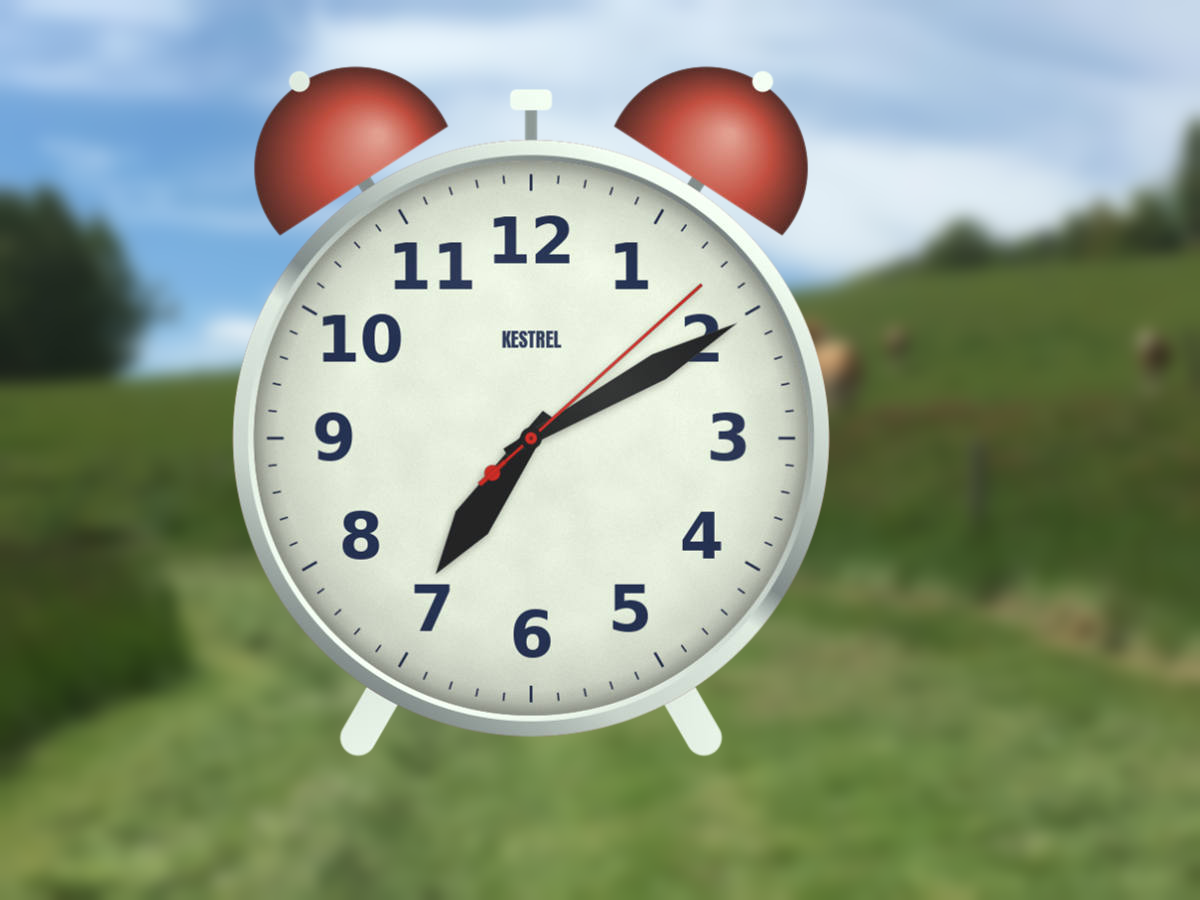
7:10:08
